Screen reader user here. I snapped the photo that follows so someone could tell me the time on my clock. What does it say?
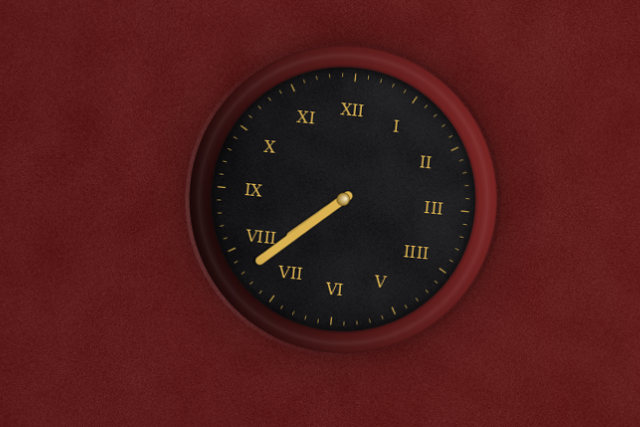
7:38
